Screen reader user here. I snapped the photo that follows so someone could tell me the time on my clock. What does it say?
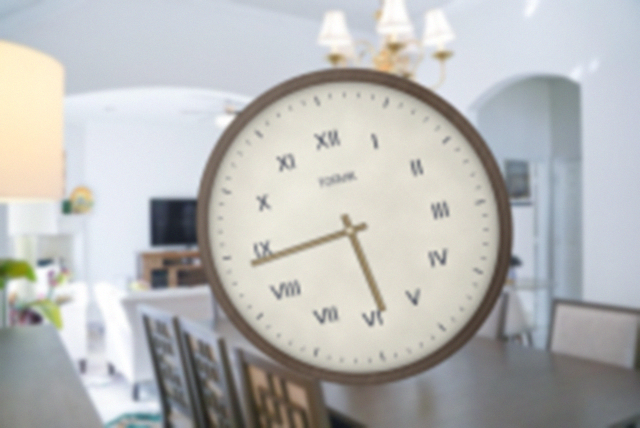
5:44
